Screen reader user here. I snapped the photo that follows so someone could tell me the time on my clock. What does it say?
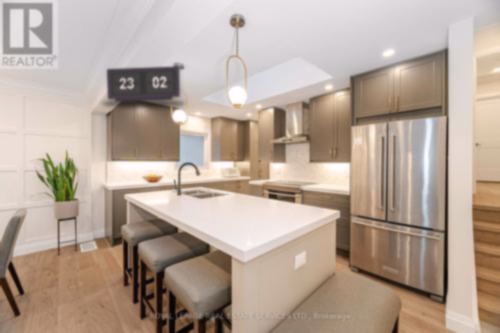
23:02
